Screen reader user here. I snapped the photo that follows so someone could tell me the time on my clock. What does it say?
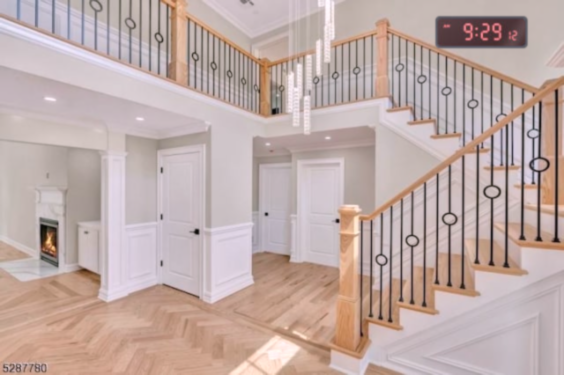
9:29:12
